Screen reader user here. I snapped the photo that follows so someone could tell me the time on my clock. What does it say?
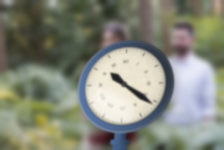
10:21
